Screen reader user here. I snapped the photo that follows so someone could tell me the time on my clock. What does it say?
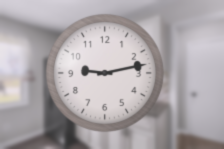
9:13
